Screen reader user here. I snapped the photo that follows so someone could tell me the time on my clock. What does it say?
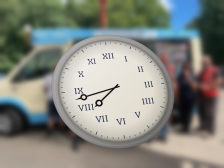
7:43
